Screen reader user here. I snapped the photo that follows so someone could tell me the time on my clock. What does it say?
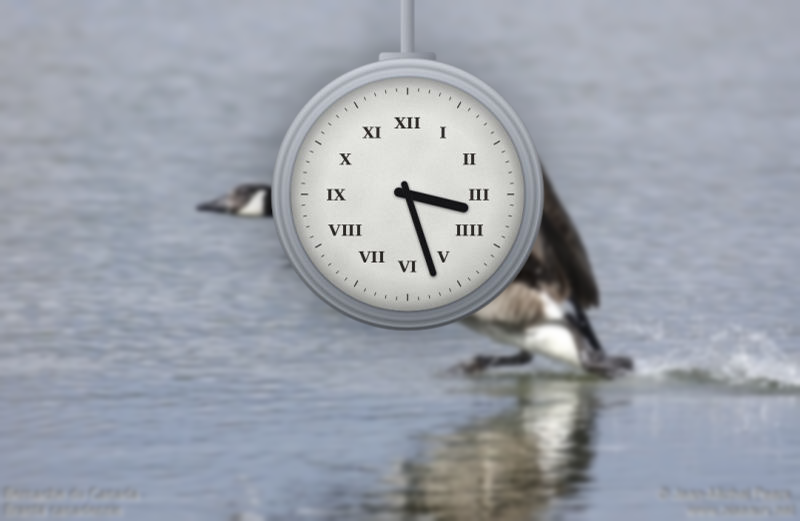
3:27
